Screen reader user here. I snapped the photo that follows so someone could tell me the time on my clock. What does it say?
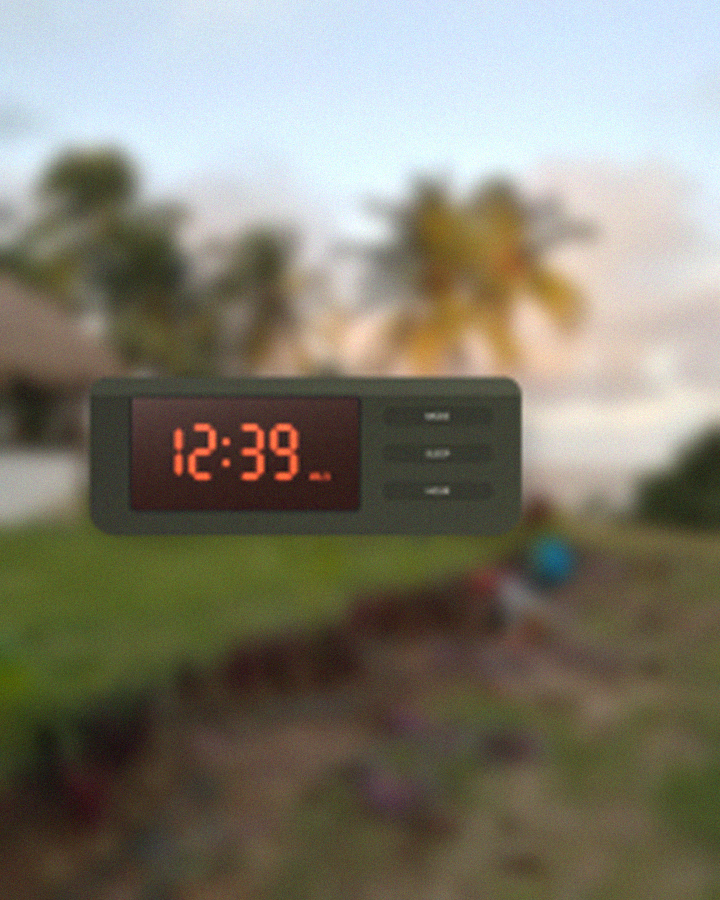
12:39
